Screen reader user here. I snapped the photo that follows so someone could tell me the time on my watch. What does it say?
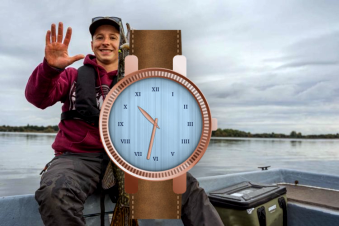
10:32
